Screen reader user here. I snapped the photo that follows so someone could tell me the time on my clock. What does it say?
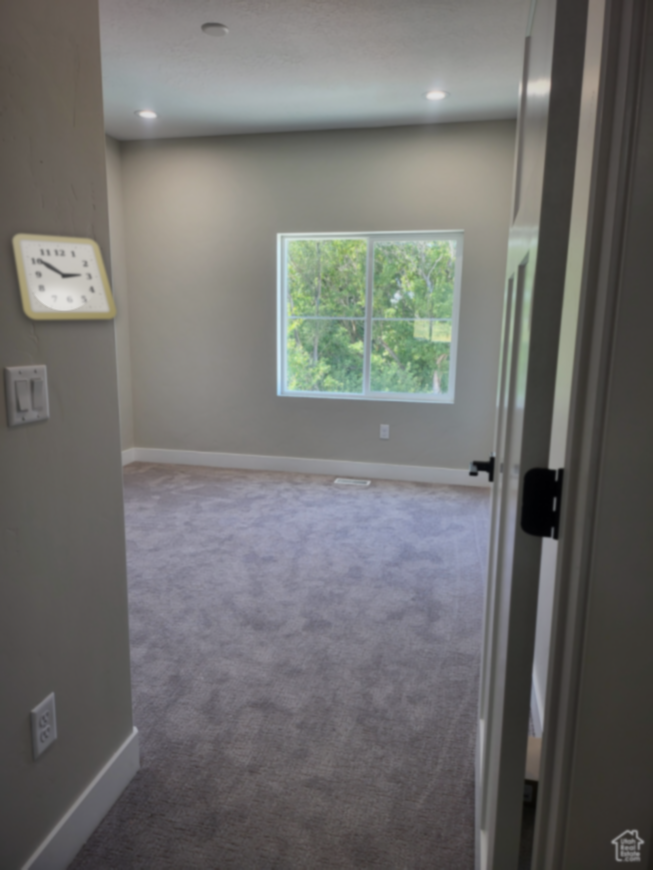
2:51
